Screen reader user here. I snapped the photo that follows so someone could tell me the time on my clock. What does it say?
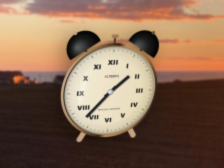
1:37
